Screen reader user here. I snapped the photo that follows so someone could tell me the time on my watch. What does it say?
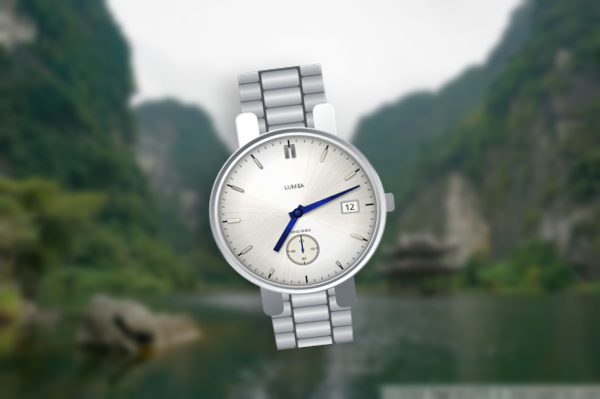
7:12
